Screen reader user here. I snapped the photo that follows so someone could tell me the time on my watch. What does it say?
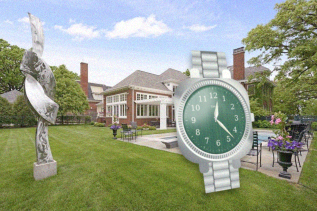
12:23
